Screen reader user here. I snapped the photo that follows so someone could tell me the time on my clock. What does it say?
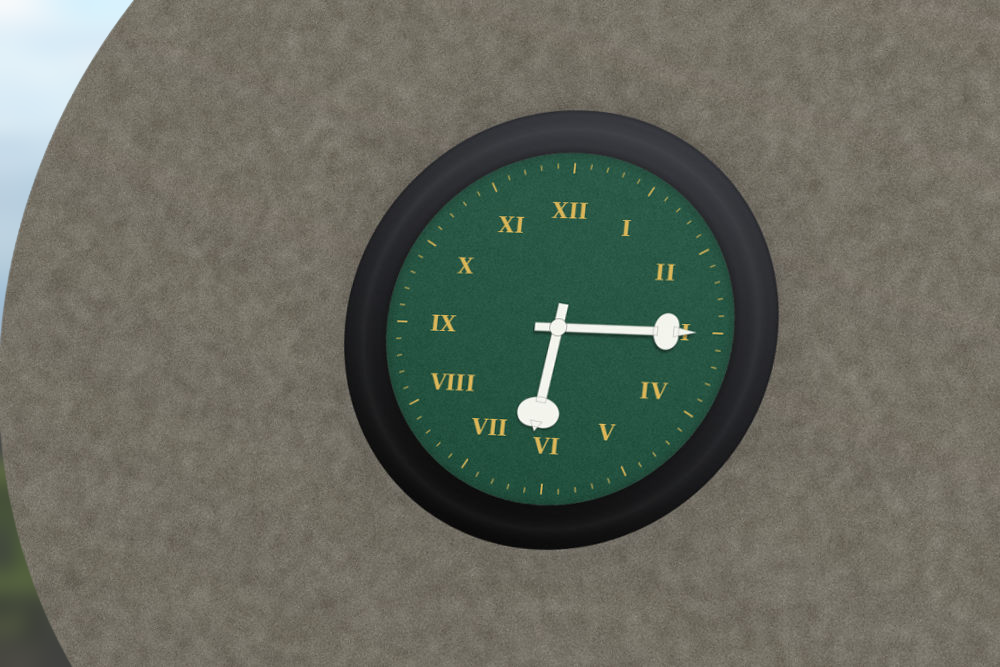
6:15
